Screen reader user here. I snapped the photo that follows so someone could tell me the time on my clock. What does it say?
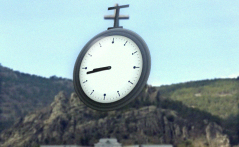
8:43
